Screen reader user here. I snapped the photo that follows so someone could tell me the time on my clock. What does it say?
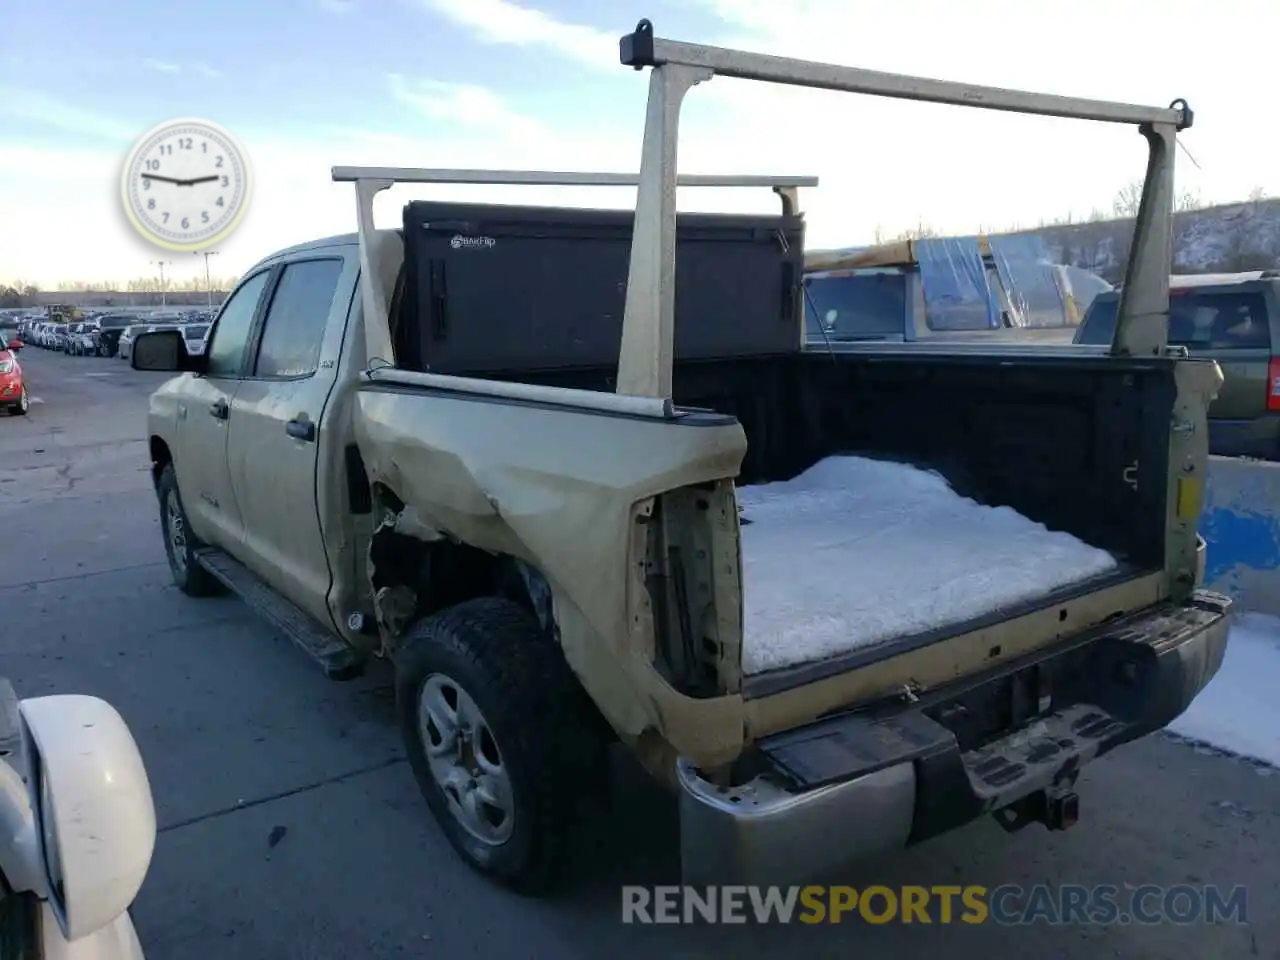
2:47
